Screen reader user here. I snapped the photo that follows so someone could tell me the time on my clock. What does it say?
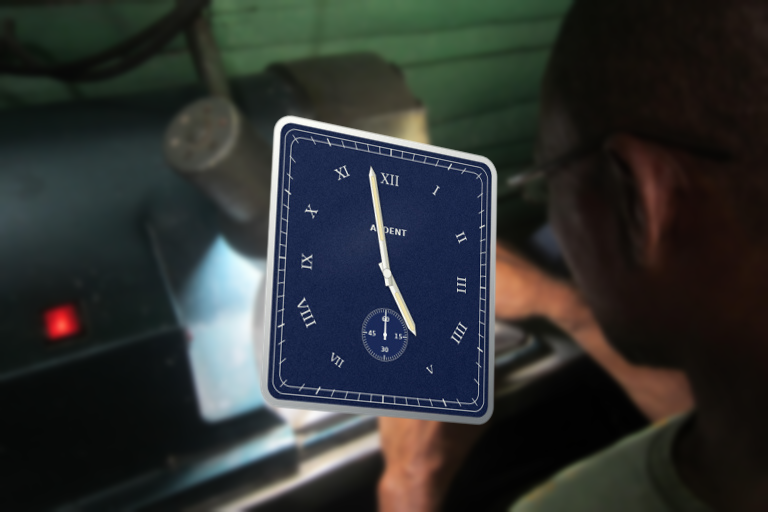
4:58
